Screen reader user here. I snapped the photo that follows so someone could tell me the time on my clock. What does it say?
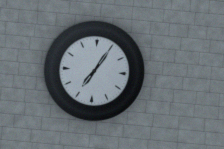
7:05
